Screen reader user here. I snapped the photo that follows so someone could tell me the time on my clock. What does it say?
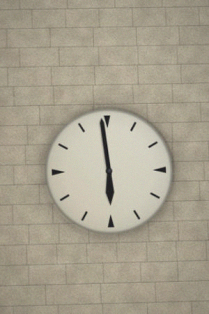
5:59
